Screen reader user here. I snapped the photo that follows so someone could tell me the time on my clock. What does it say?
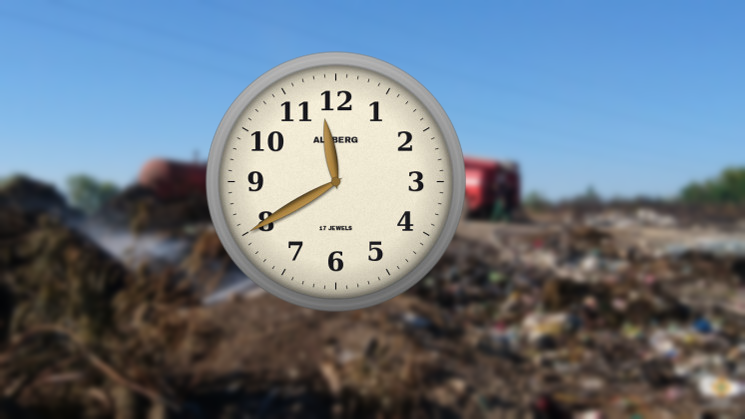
11:40
